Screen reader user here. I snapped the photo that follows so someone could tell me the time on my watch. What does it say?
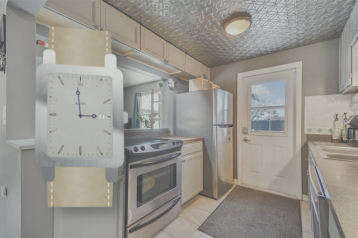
2:59
